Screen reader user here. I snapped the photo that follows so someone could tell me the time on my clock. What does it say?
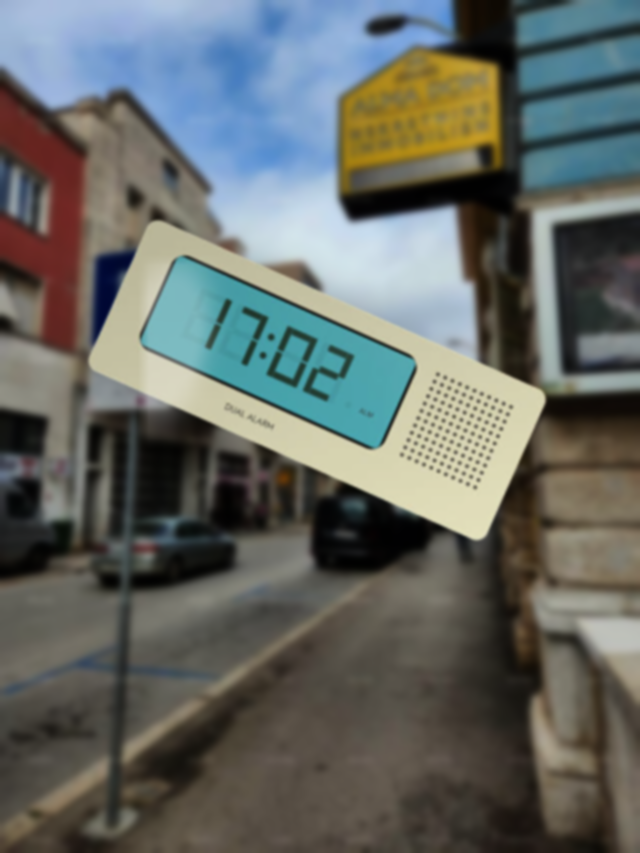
17:02
